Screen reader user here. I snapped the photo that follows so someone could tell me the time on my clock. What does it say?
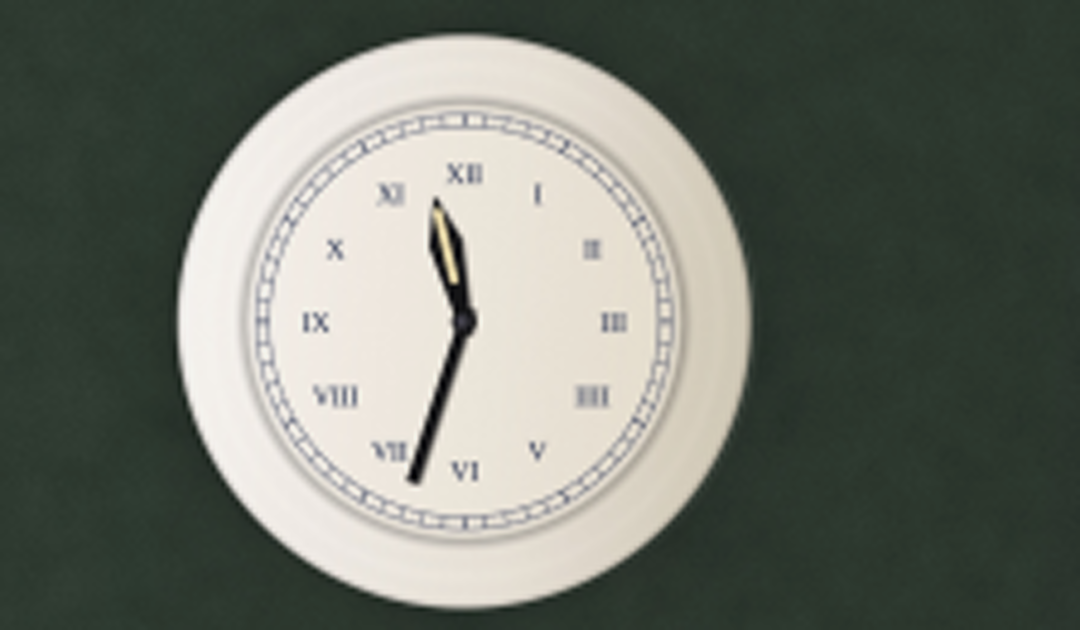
11:33
